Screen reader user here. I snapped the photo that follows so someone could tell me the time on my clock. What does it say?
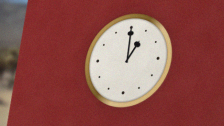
1:00
